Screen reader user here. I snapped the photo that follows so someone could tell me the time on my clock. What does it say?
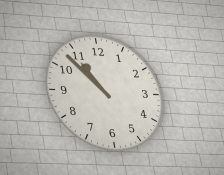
10:53
